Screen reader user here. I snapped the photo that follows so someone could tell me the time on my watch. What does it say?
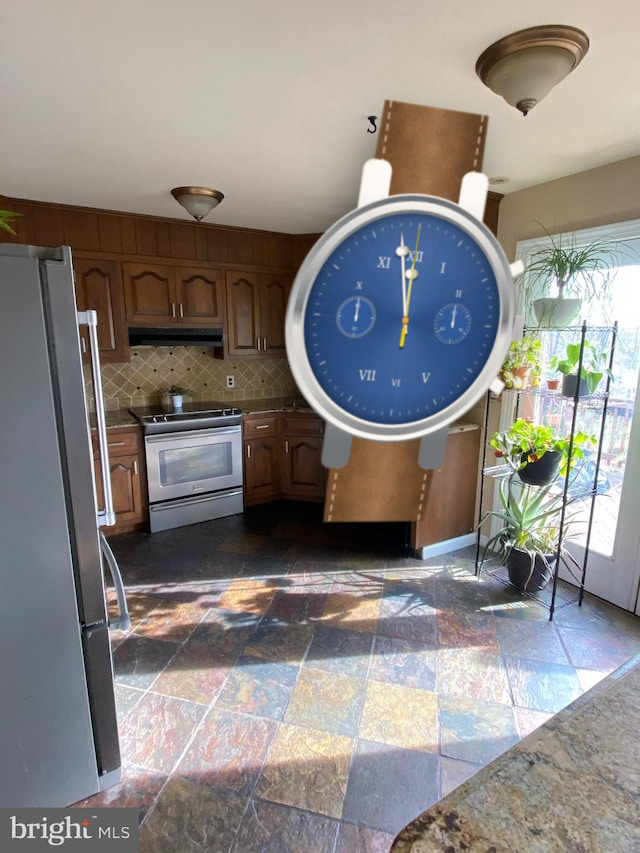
11:58
